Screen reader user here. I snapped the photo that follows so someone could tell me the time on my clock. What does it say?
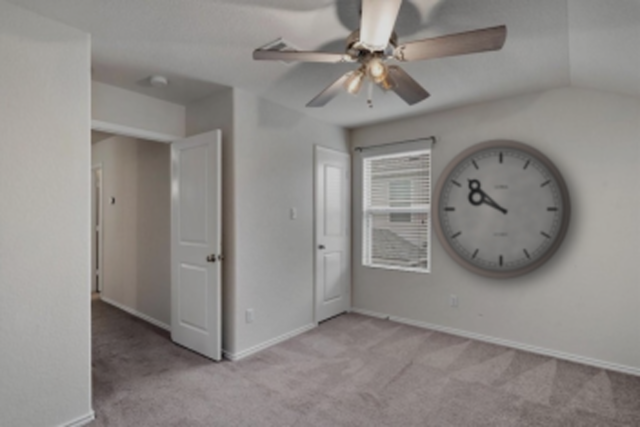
9:52
